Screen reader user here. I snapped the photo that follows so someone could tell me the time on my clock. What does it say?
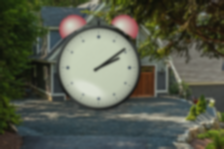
2:09
